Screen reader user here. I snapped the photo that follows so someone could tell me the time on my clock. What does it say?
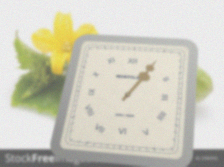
1:05
